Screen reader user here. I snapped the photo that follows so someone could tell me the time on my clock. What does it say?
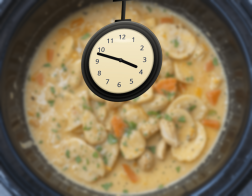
3:48
